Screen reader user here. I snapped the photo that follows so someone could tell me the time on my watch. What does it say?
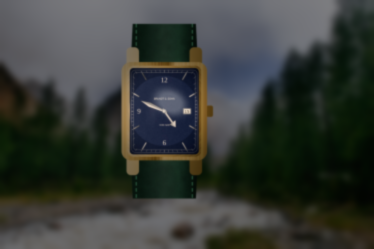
4:49
